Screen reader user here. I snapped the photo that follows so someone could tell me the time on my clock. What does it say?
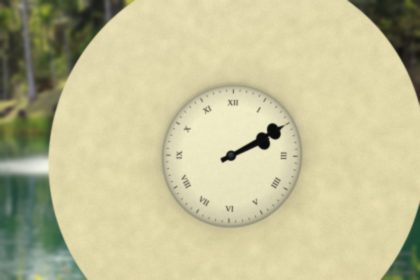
2:10
